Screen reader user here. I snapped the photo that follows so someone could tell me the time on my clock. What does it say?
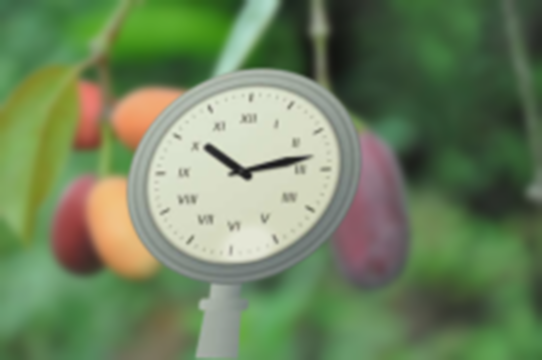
10:13
